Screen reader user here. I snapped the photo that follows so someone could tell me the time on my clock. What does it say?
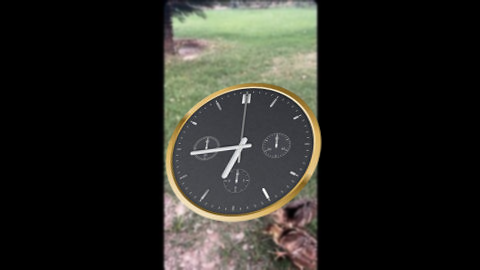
6:44
